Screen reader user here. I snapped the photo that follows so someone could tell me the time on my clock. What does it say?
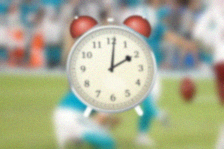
2:01
